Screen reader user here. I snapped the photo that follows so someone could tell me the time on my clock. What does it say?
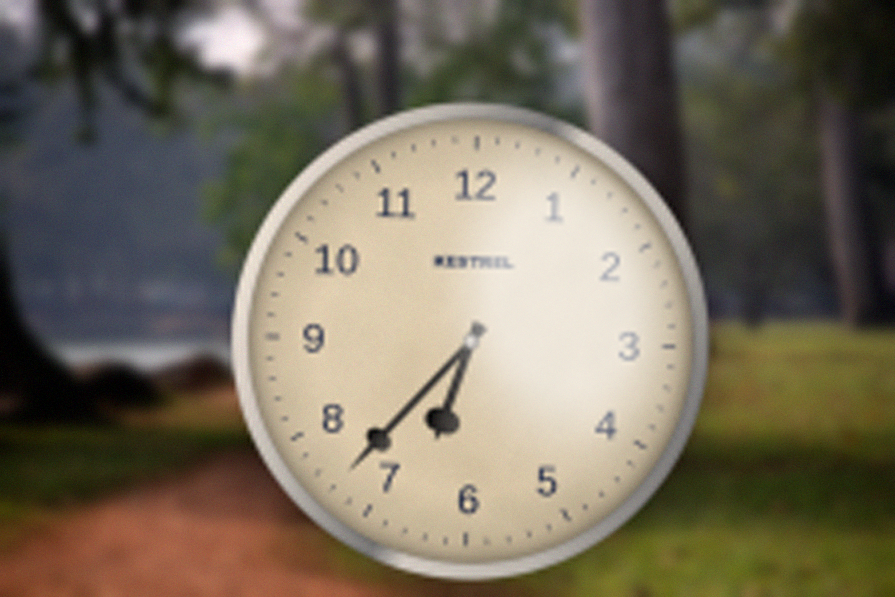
6:37
